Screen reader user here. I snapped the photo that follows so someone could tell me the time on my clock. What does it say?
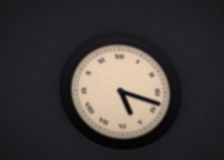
5:18
